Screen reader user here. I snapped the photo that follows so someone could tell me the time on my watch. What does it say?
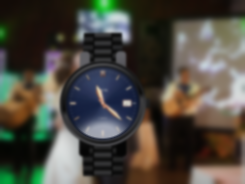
11:22
